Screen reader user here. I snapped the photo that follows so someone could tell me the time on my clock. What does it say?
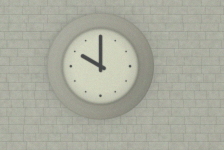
10:00
